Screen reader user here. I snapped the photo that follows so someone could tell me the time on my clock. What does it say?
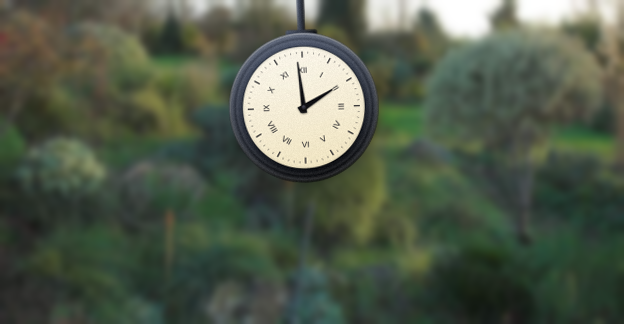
1:59
